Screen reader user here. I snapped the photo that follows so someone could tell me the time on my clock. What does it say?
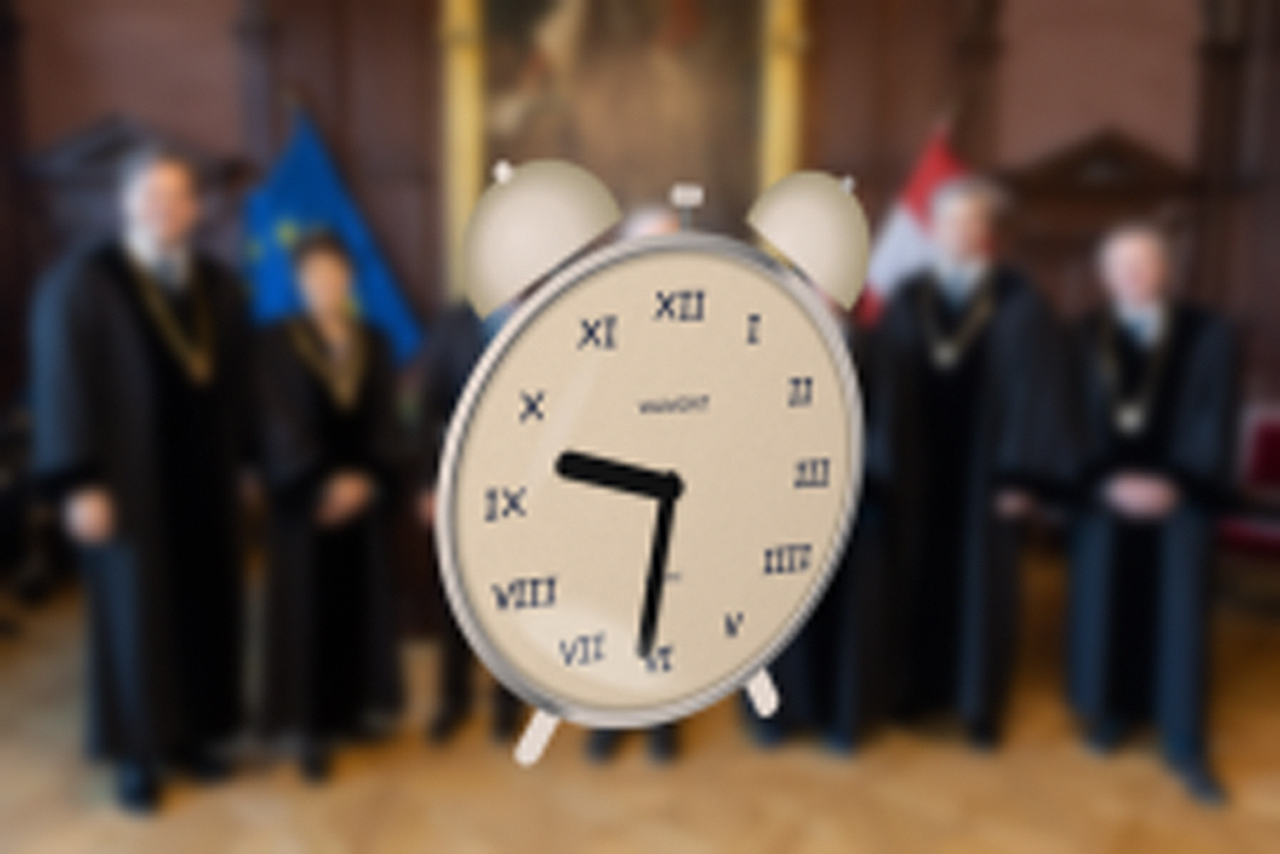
9:31
